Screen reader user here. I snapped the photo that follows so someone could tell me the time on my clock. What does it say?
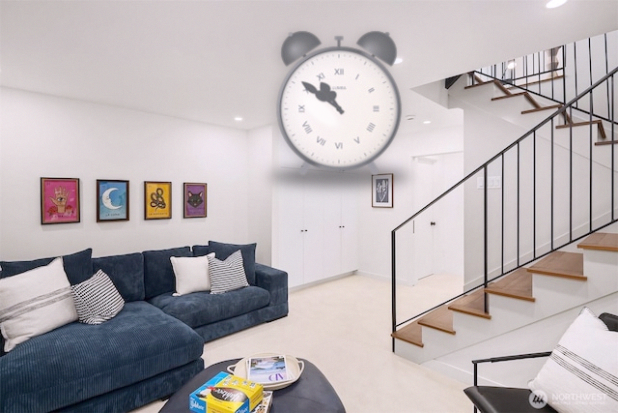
10:51
